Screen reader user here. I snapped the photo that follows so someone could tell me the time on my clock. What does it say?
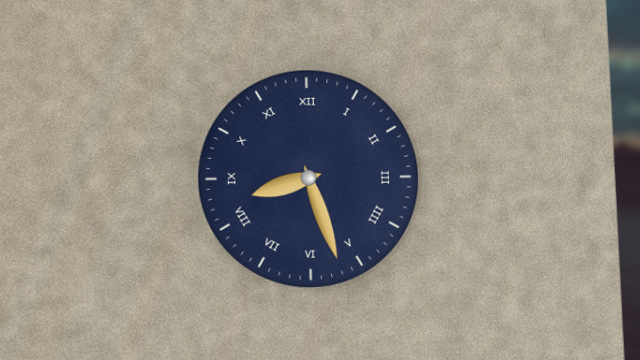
8:27
